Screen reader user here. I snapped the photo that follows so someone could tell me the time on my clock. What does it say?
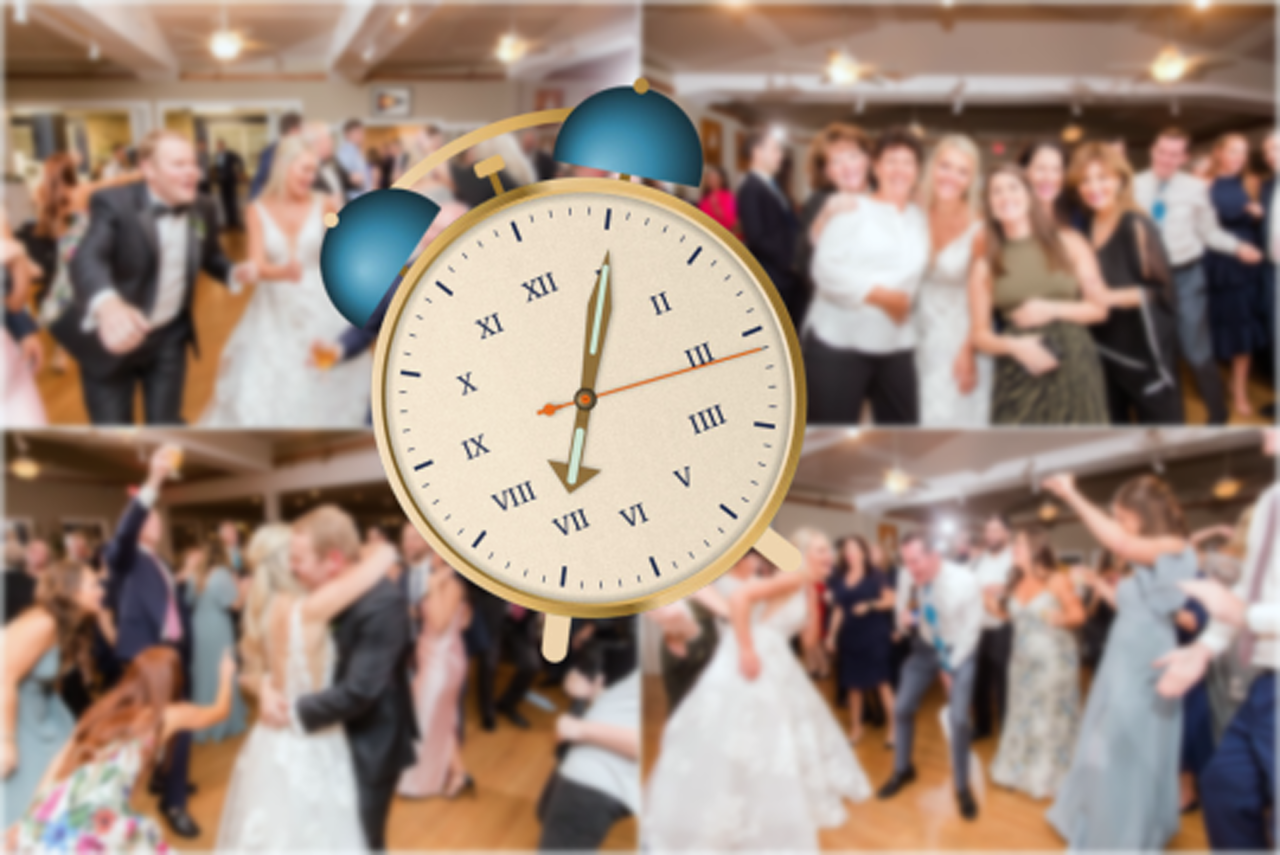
7:05:16
